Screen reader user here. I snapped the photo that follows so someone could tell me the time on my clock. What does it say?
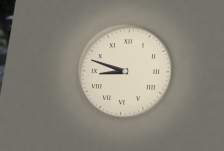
8:48
